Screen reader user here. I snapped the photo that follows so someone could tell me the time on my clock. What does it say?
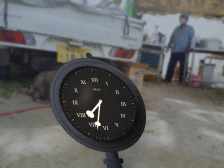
7:33
